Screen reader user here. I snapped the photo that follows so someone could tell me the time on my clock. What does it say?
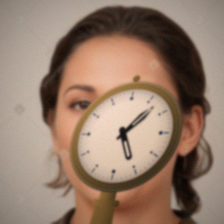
5:07
